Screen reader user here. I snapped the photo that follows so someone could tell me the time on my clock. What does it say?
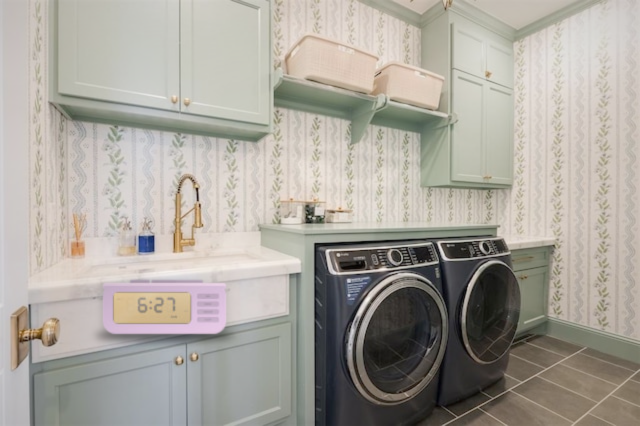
6:27
